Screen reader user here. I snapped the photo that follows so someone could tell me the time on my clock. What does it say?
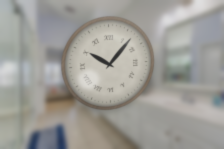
10:07
